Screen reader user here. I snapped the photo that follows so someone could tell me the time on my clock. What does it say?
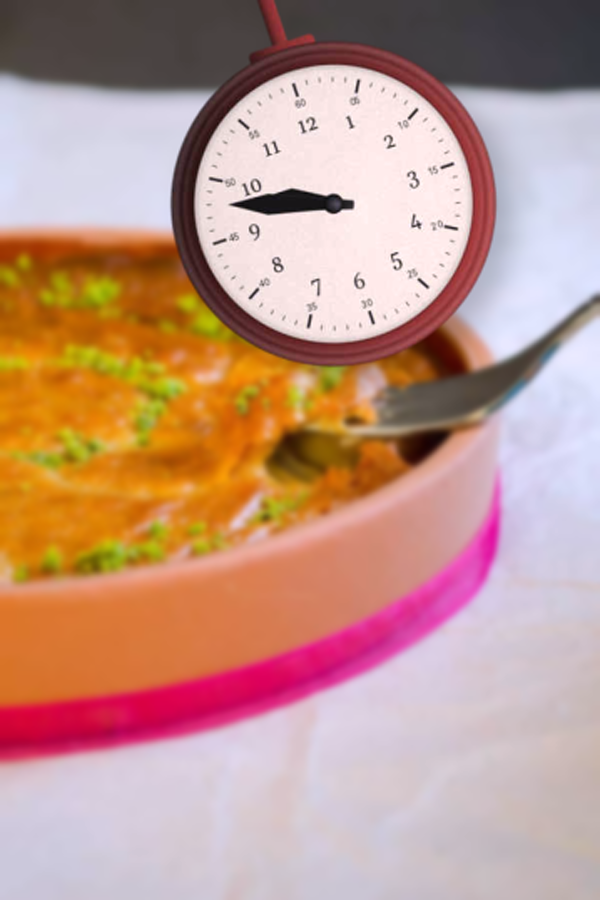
9:48
